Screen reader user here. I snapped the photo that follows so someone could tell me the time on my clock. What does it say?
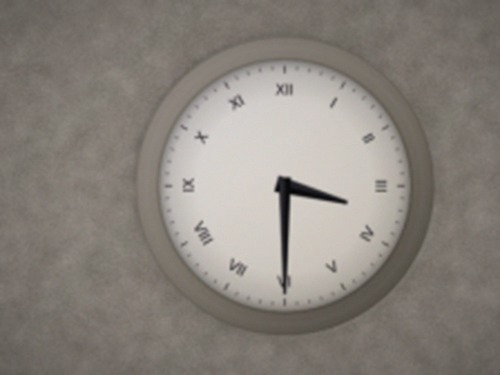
3:30
